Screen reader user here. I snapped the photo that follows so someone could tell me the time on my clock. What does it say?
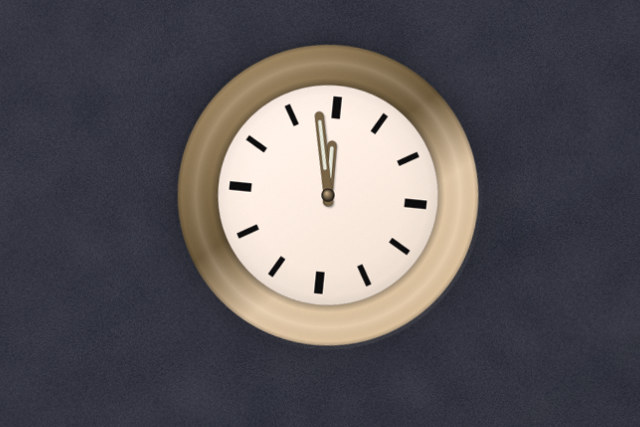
11:58
